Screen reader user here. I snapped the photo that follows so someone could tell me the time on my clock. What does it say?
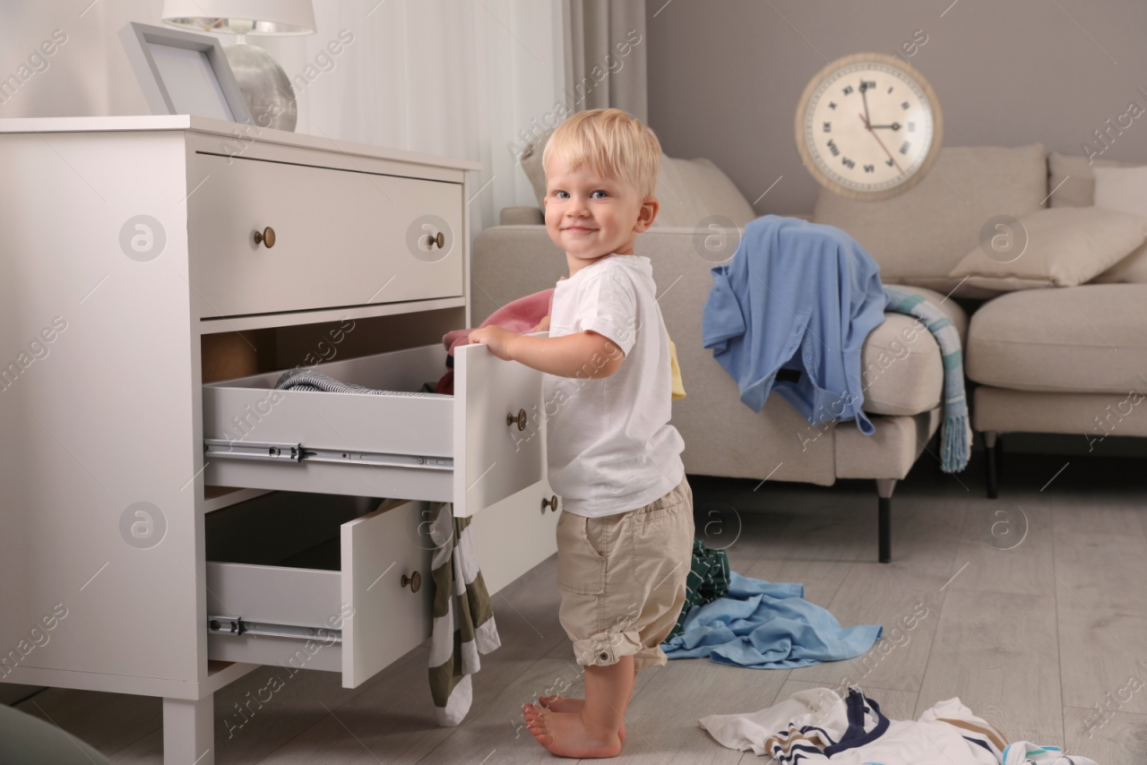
2:58:24
